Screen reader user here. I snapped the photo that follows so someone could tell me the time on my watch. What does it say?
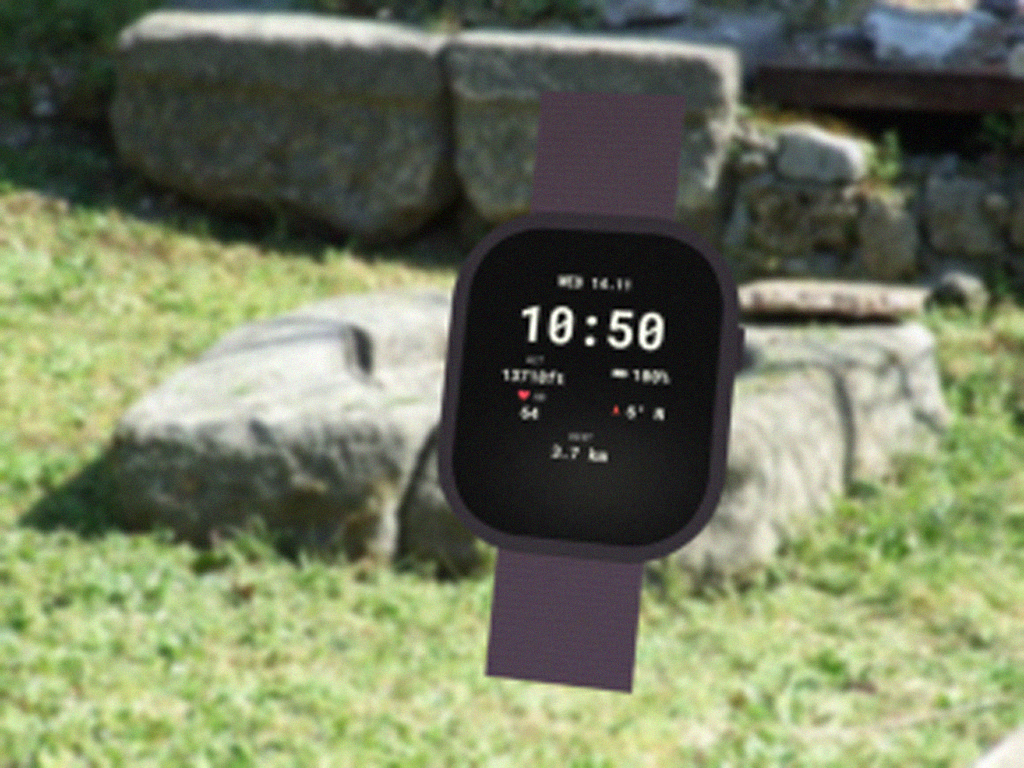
10:50
